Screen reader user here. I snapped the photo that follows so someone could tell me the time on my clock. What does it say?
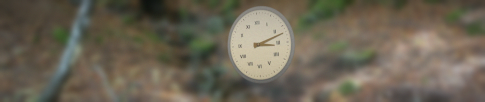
3:12
